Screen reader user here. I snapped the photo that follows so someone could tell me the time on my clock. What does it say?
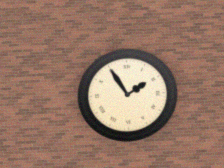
1:55
